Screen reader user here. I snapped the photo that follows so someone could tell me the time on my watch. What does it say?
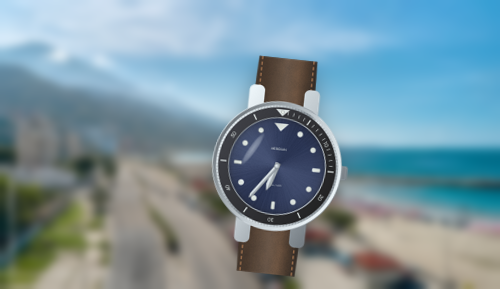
6:36
